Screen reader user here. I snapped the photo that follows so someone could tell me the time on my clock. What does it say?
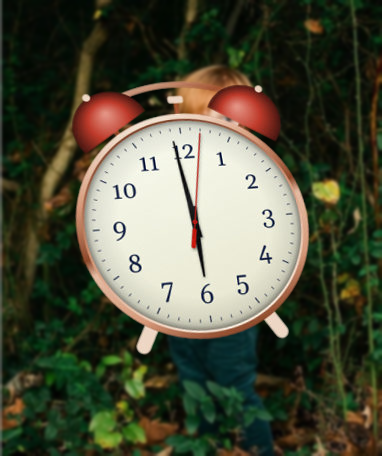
5:59:02
